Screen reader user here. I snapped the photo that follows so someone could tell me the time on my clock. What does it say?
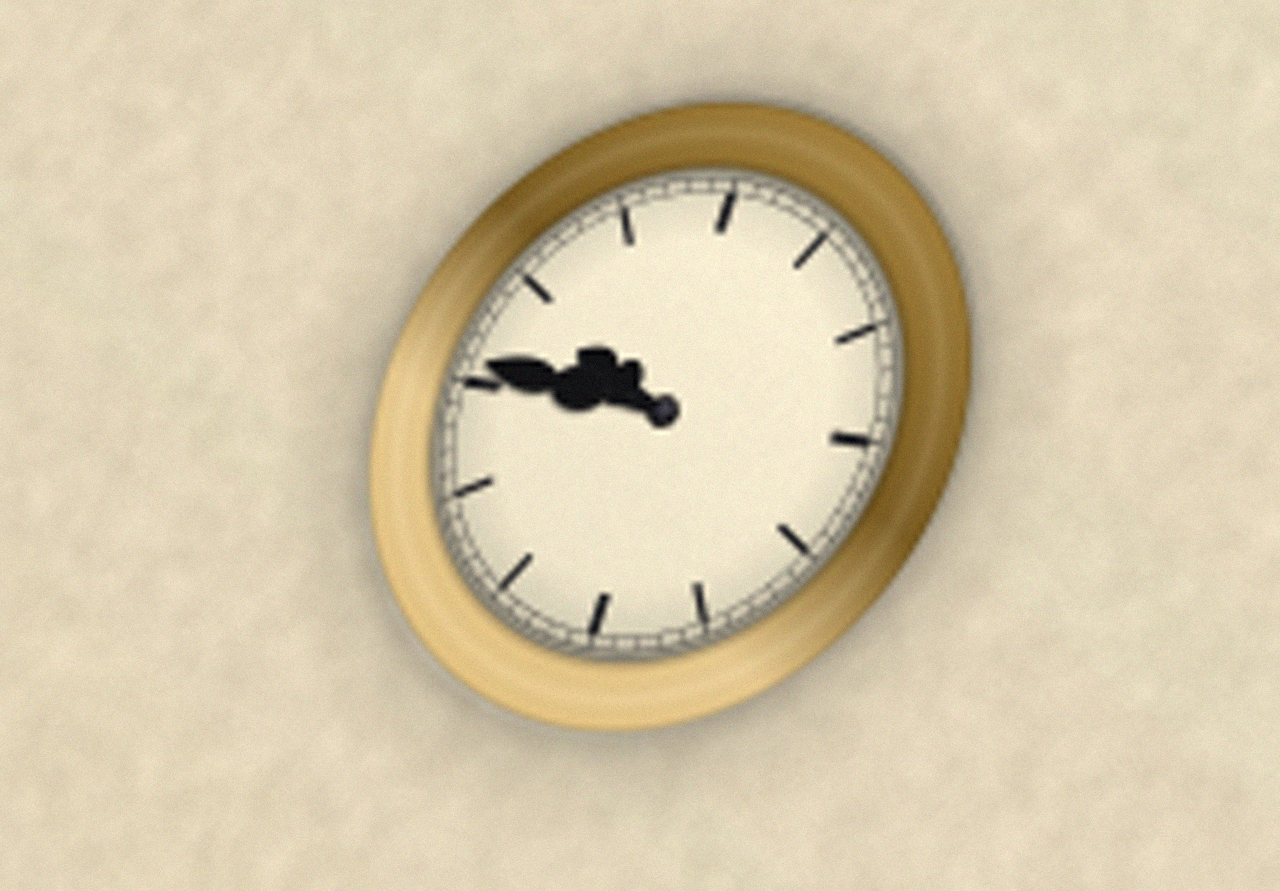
9:46
